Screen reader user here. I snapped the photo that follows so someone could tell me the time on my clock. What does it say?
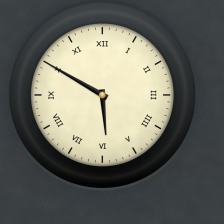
5:50
